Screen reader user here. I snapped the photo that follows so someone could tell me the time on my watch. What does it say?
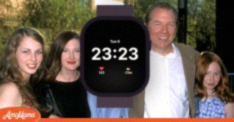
23:23
